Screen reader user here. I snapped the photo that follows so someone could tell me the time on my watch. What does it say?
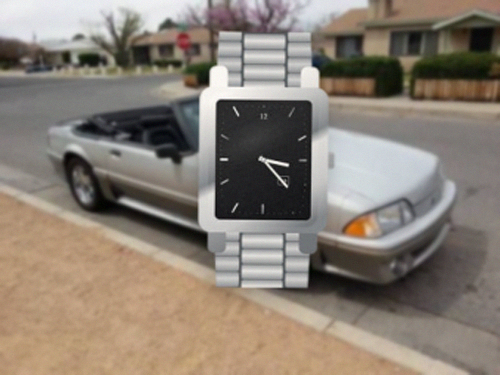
3:23
